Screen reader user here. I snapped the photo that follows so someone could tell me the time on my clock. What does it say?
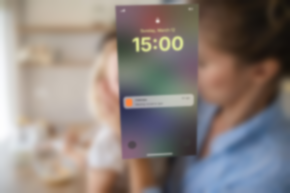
15:00
